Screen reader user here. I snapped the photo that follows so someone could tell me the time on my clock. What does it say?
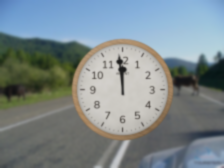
11:59
